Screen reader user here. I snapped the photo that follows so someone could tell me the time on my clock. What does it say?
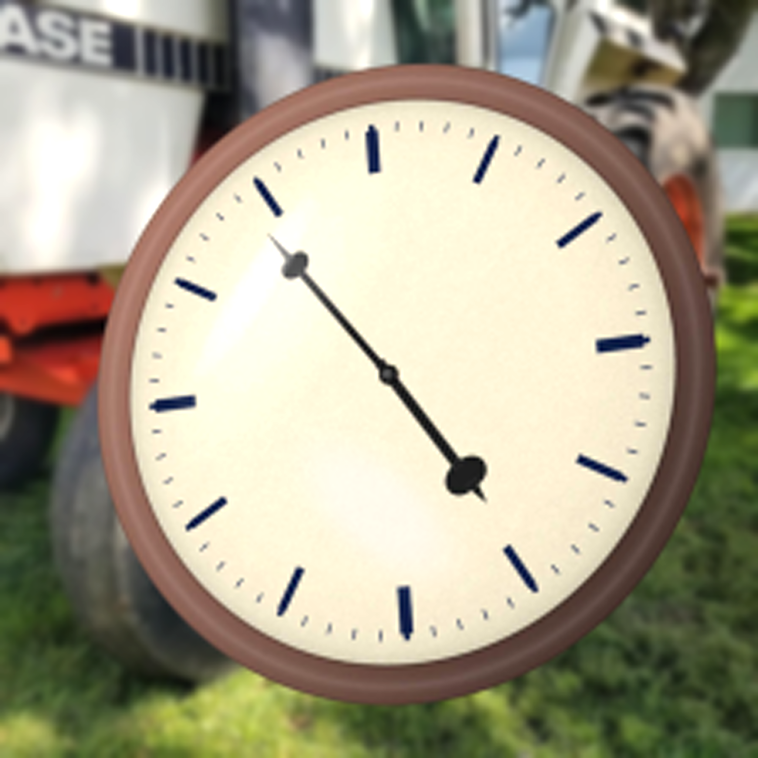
4:54
